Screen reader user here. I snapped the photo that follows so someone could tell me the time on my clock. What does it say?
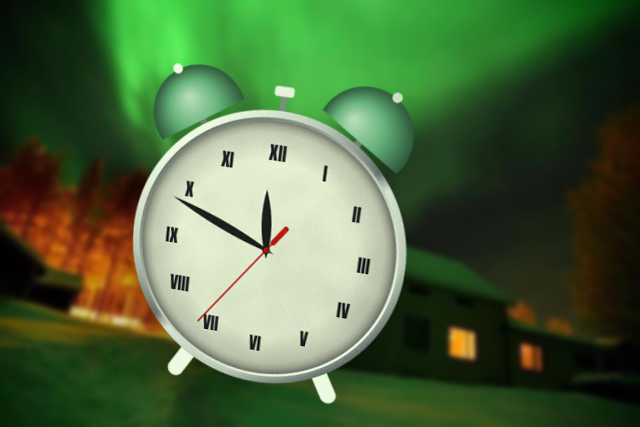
11:48:36
